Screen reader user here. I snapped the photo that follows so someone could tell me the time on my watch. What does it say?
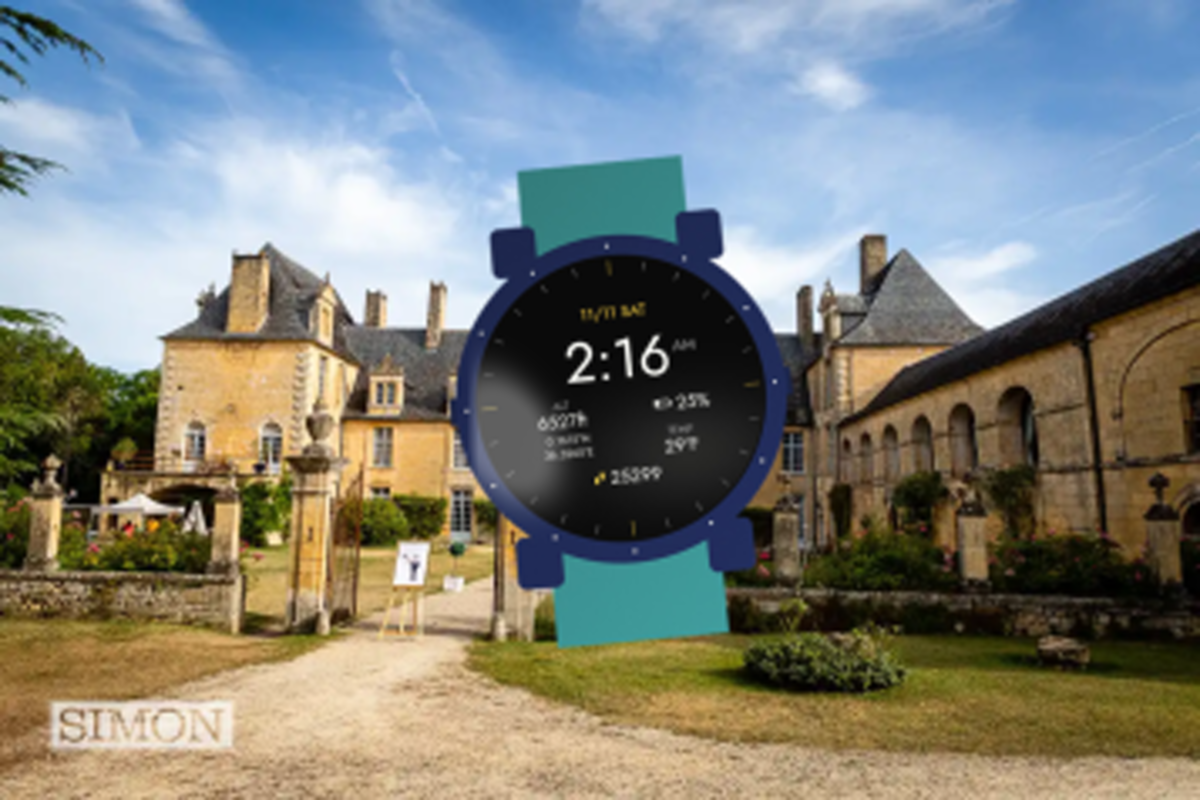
2:16
